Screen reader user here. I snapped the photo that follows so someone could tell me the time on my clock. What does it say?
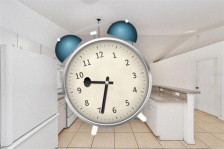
9:34
